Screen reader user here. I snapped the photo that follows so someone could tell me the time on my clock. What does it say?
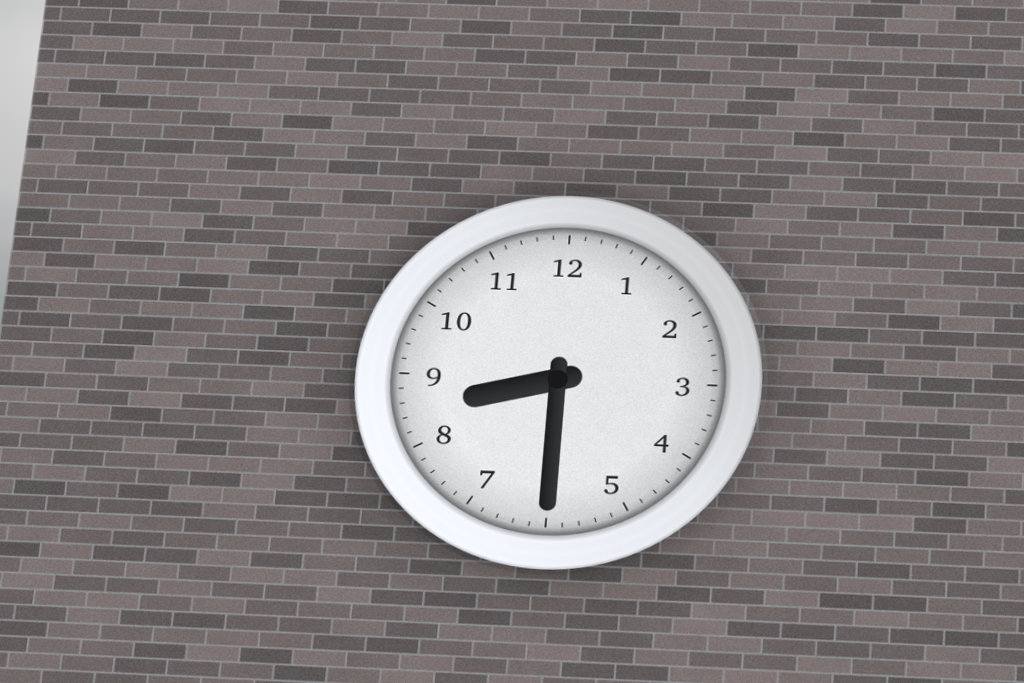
8:30
